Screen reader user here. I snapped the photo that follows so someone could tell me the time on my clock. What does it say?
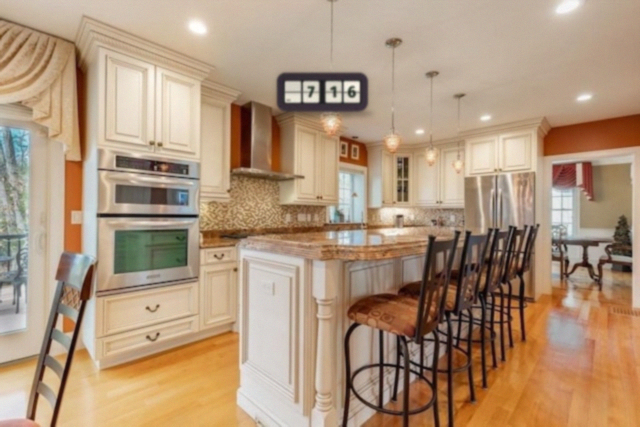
7:16
